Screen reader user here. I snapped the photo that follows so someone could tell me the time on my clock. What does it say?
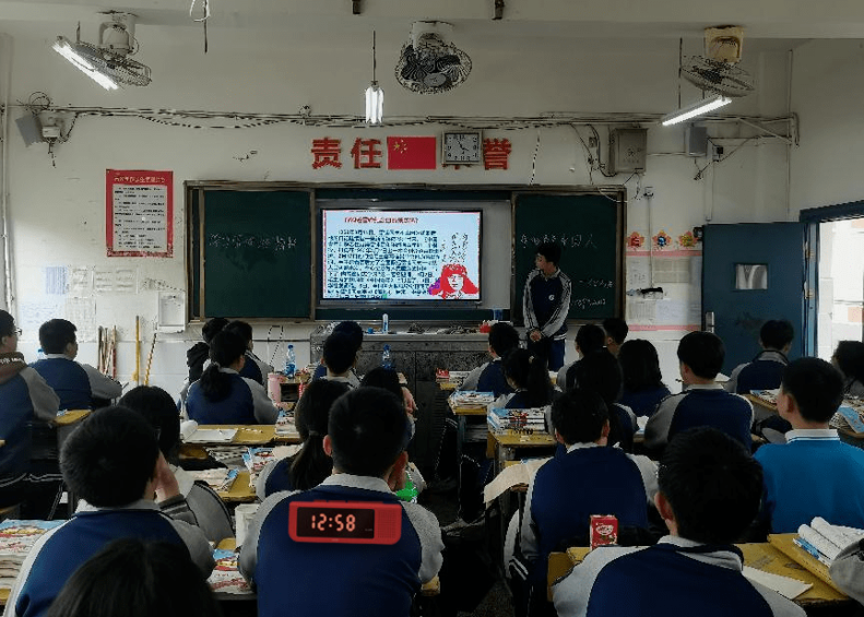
12:58
